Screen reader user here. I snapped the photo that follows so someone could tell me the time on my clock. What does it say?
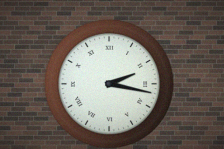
2:17
